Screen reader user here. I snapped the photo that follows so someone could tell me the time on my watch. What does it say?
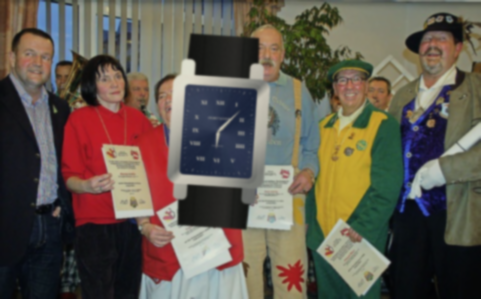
6:07
